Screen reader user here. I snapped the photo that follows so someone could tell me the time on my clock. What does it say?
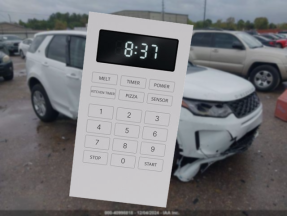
8:37
